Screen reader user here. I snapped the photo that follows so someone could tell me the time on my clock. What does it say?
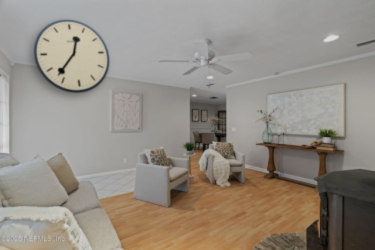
12:37
